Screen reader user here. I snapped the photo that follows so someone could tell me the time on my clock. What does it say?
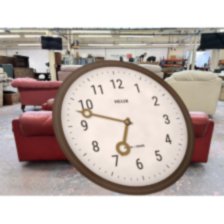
6:48
